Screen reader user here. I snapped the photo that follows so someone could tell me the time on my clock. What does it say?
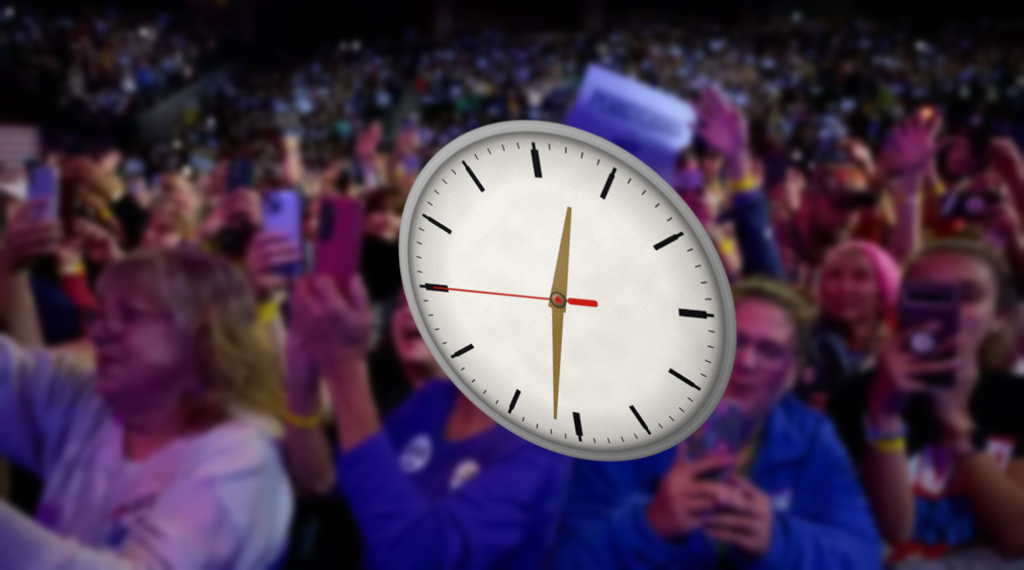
12:31:45
